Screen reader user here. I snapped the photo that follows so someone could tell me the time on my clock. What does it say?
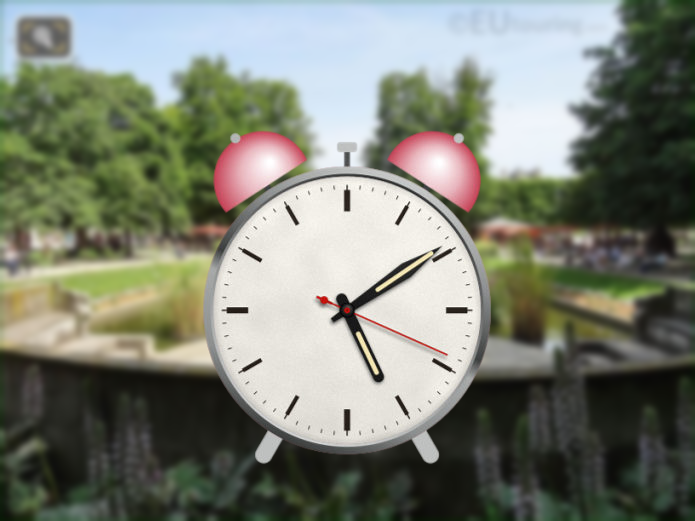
5:09:19
